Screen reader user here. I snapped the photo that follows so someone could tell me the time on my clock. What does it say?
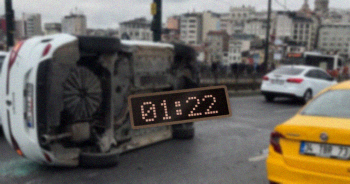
1:22
